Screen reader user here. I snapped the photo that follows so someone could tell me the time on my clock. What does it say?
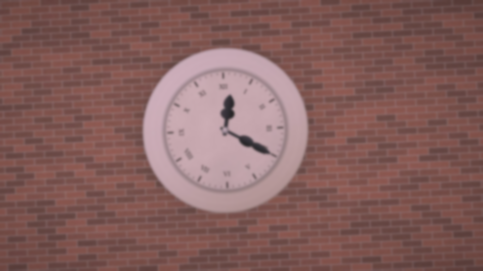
12:20
